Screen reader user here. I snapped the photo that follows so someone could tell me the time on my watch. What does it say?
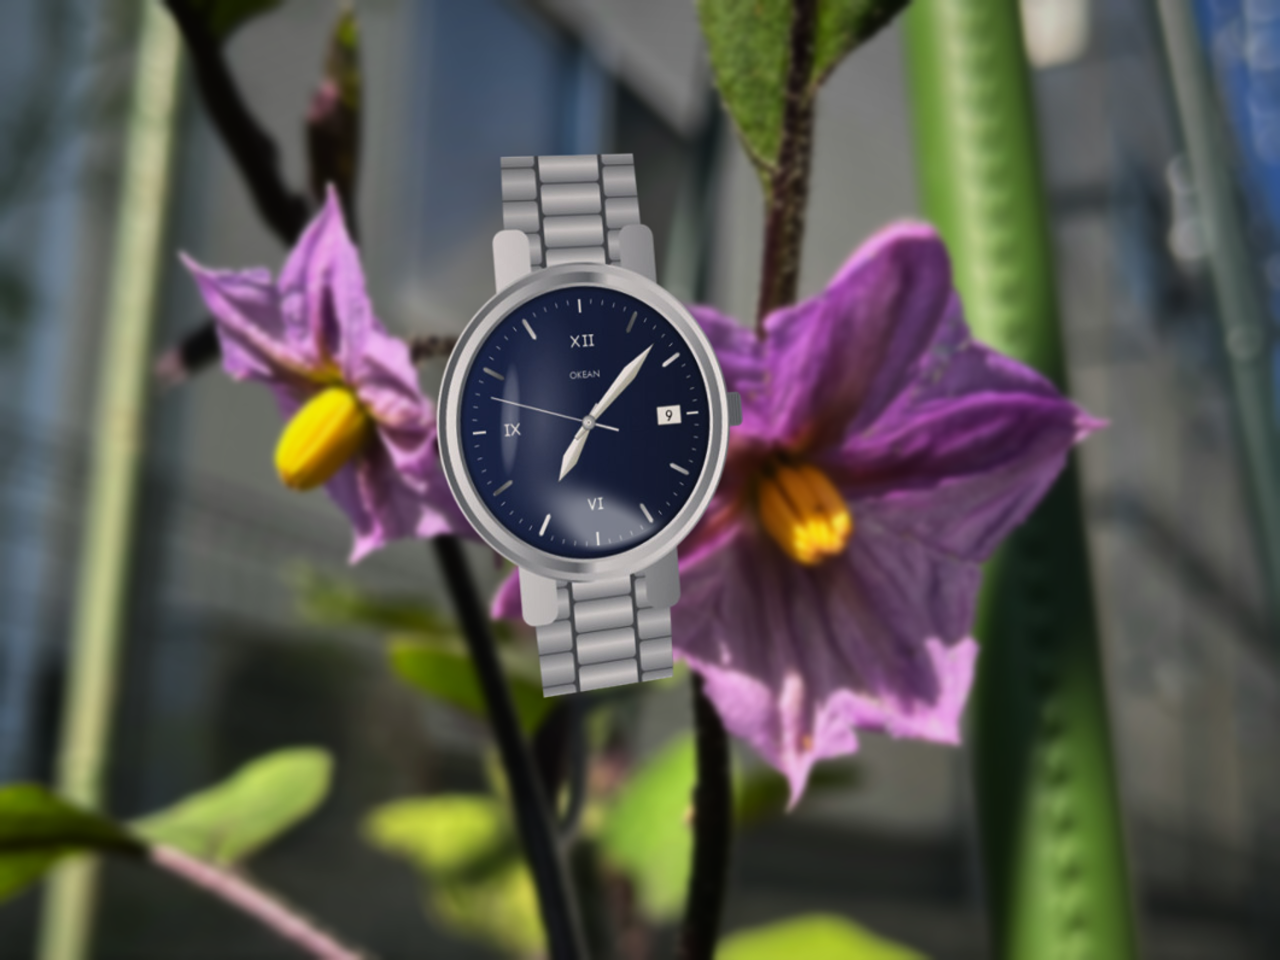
7:07:48
